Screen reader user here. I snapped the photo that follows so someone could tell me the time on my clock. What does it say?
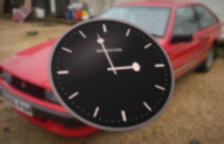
2:58
